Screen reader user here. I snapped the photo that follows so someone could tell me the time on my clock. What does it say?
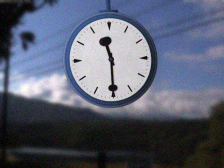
11:30
